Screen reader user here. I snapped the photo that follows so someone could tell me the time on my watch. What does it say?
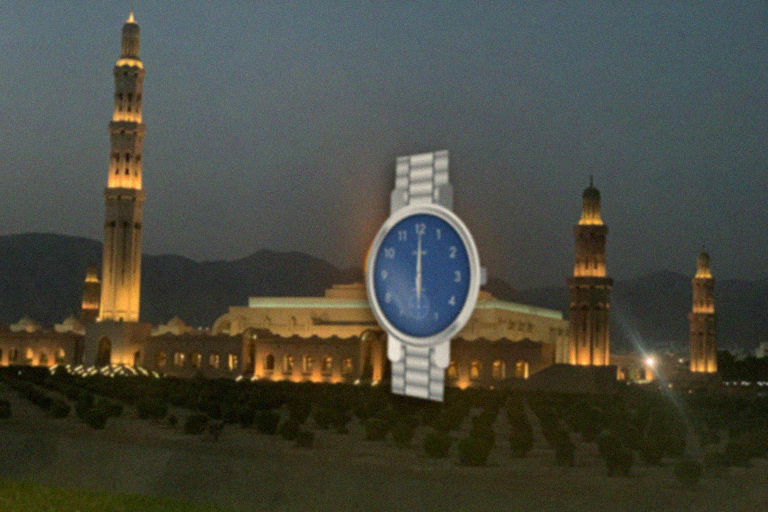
6:00
